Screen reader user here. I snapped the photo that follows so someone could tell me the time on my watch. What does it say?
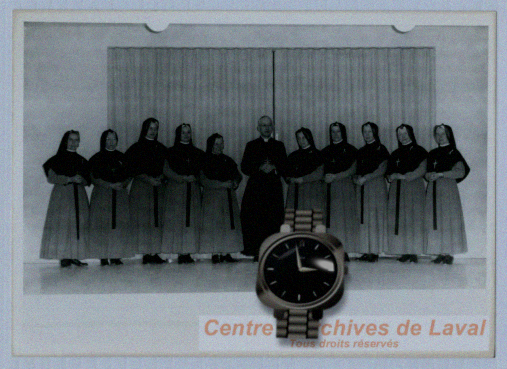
2:58
